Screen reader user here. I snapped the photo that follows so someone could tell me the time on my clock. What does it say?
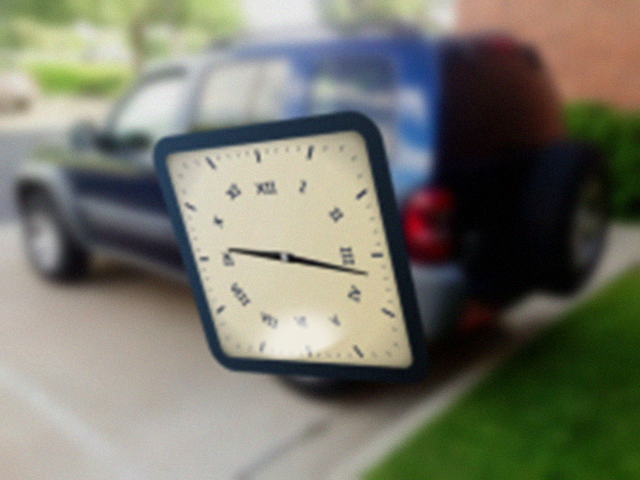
9:17
